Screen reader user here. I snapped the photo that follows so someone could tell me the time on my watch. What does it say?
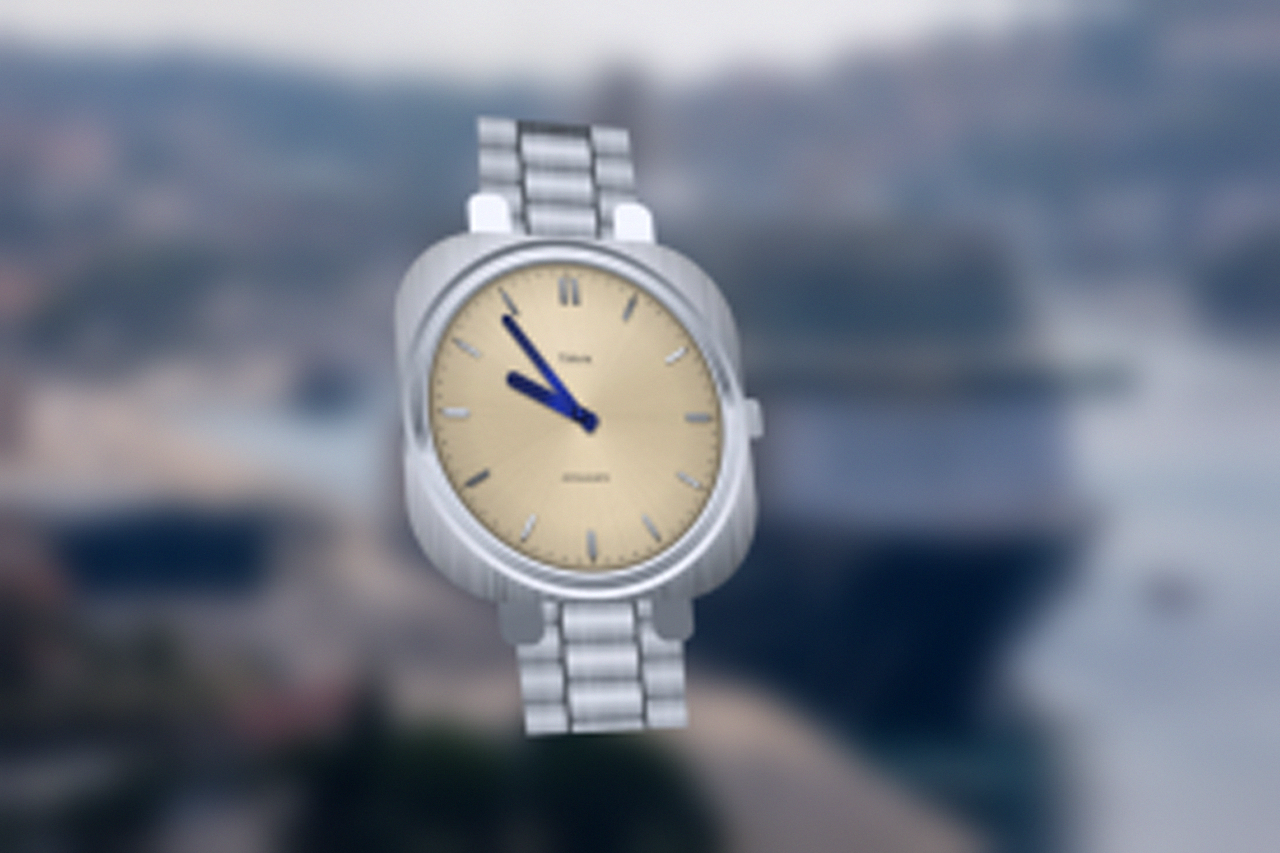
9:54
